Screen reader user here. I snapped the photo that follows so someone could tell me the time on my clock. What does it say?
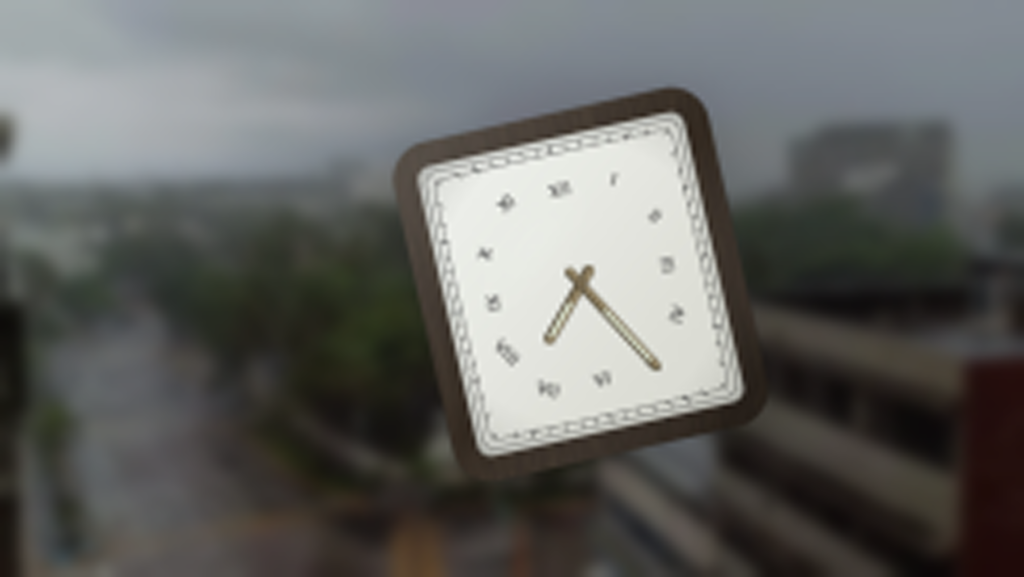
7:25
